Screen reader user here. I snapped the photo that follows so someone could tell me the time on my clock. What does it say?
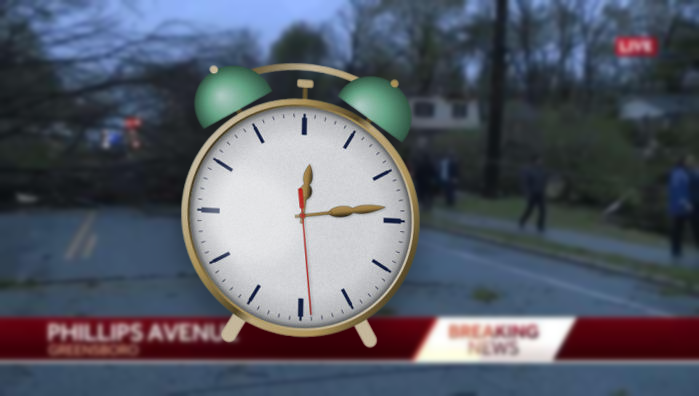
12:13:29
